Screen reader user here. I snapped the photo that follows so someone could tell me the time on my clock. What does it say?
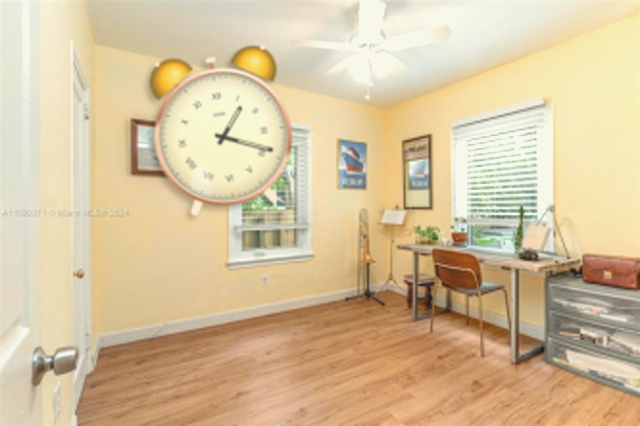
1:19
